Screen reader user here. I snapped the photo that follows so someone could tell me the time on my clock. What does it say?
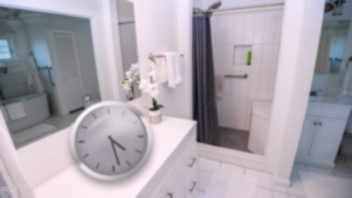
4:28
